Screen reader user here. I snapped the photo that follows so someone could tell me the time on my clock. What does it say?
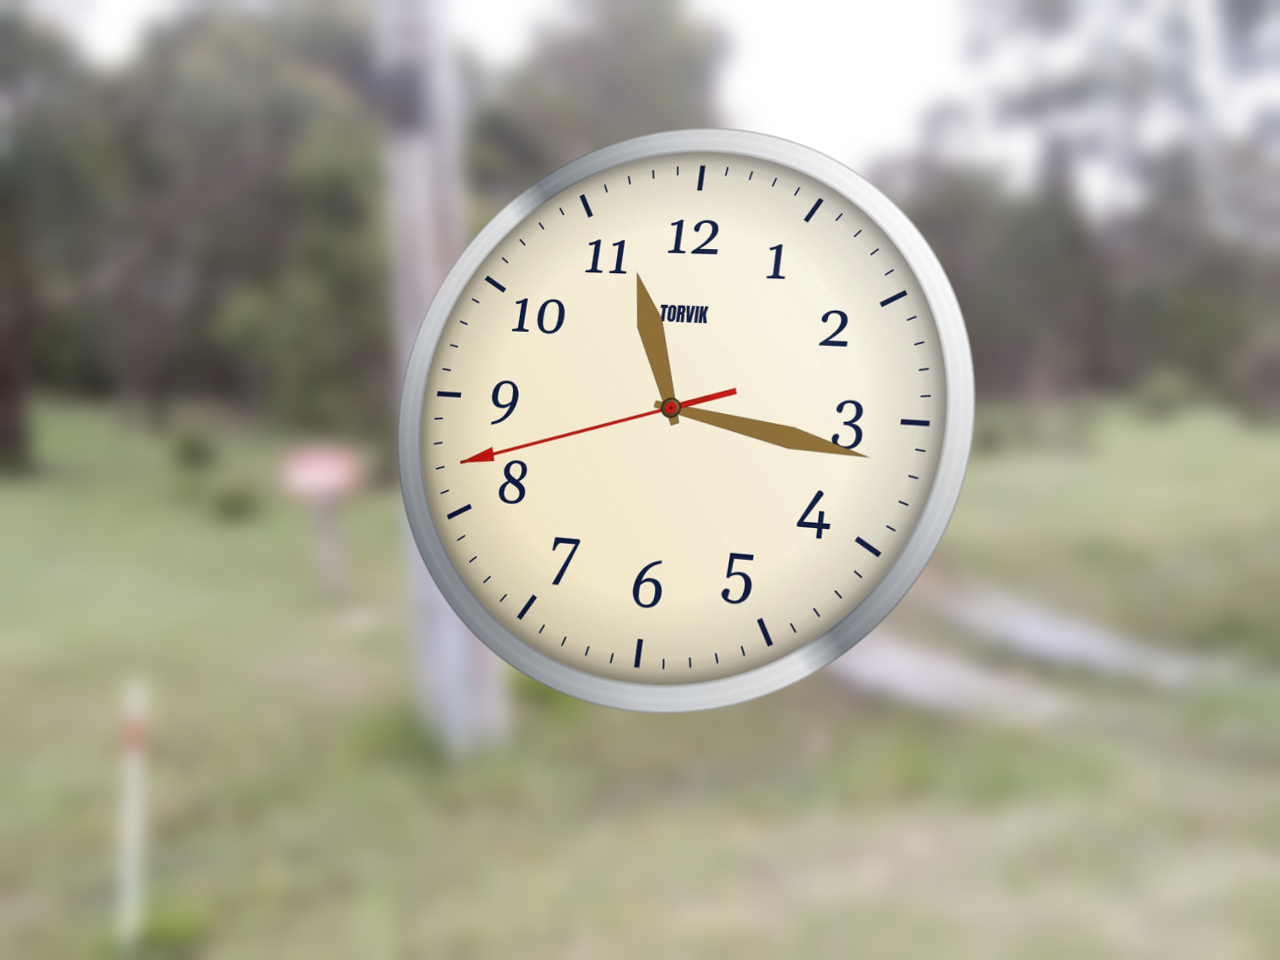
11:16:42
